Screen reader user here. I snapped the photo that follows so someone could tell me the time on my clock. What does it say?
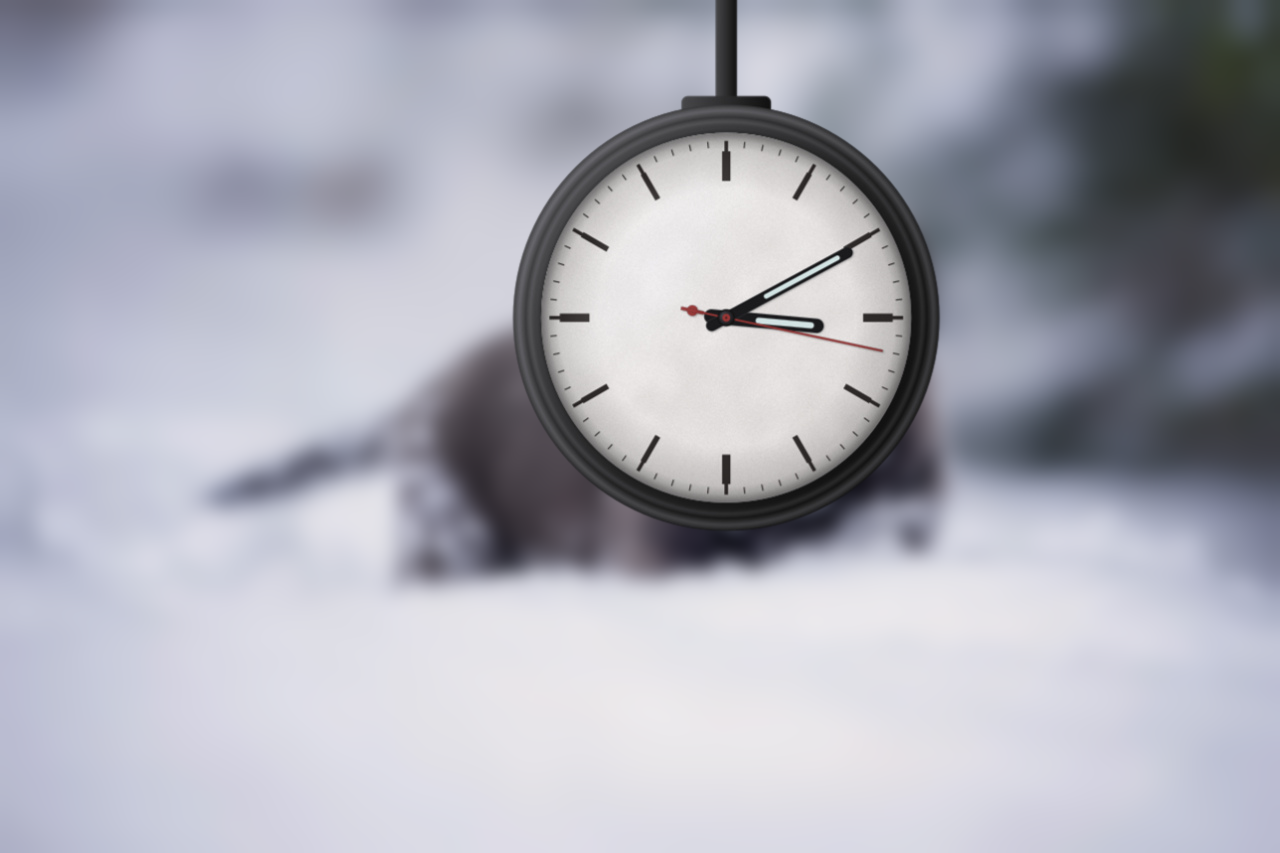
3:10:17
